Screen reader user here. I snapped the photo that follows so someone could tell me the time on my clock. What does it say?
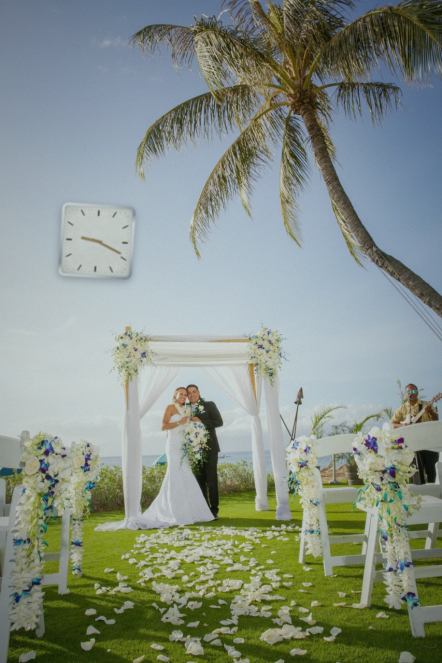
9:19
